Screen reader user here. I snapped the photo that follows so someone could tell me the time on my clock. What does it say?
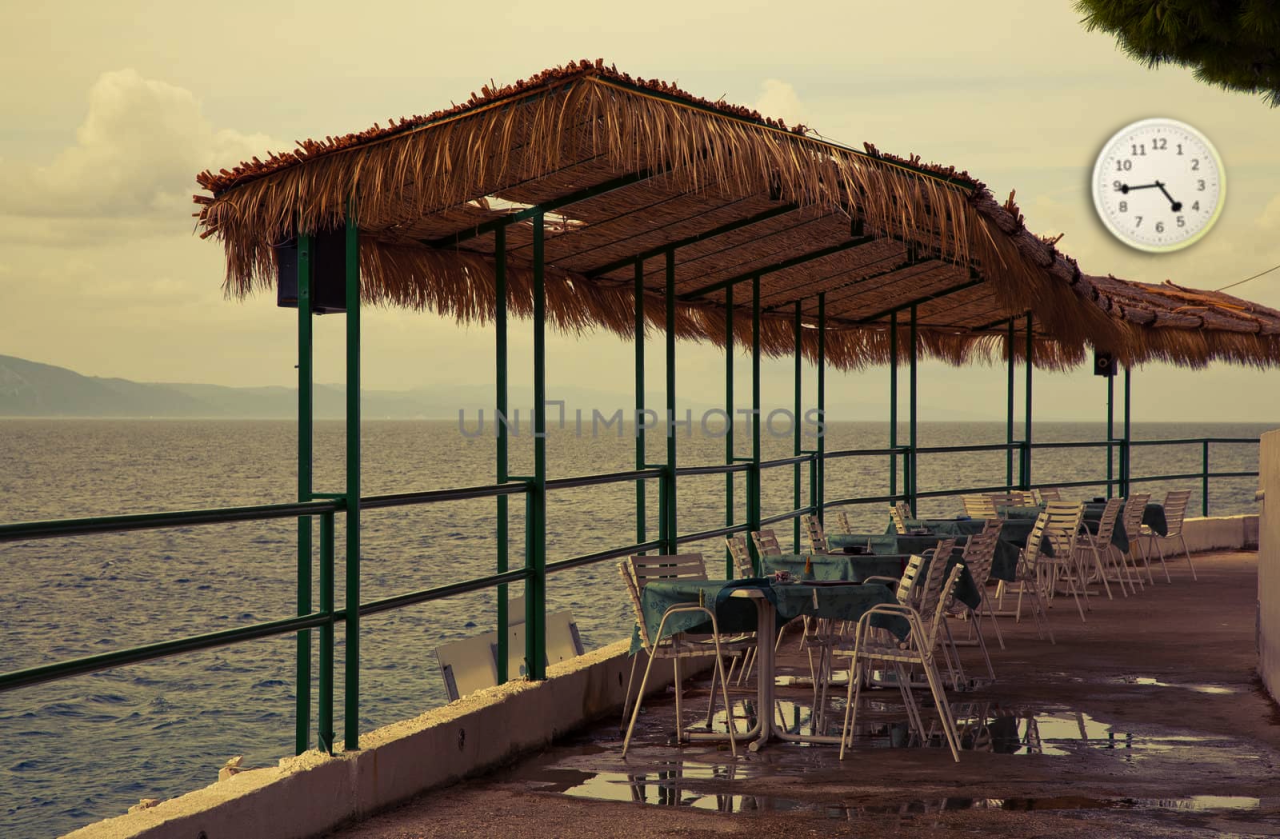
4:44
